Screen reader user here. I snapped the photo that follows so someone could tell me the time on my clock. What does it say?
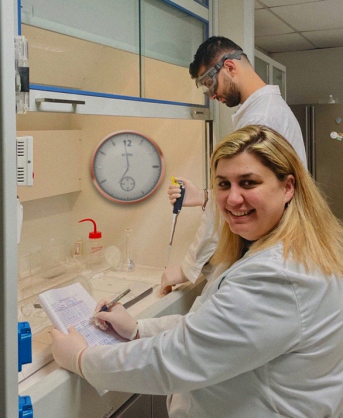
6:59
